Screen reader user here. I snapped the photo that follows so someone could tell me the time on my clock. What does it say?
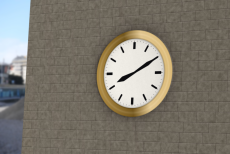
8:10
